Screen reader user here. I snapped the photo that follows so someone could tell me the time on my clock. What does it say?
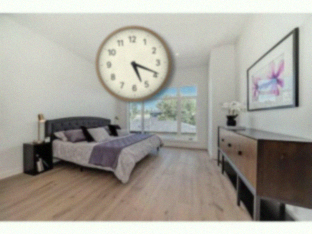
5:19
